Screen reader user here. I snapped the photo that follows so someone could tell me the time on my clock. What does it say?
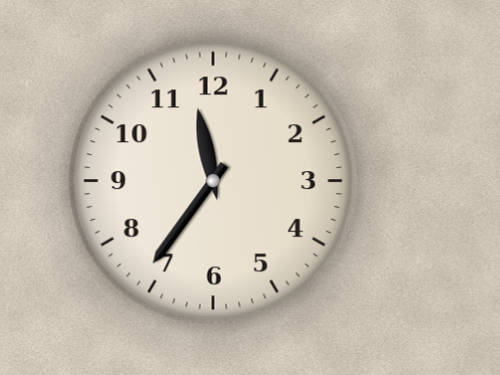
11:36
